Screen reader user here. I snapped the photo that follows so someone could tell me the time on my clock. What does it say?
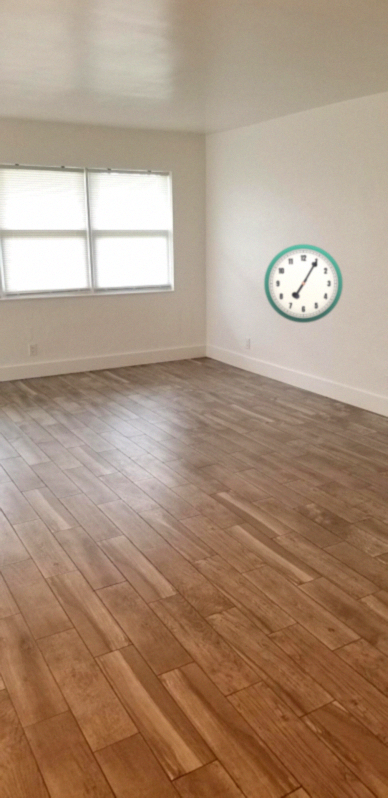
7:05
